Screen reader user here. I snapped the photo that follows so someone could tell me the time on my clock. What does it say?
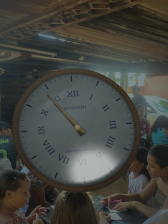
10:54
